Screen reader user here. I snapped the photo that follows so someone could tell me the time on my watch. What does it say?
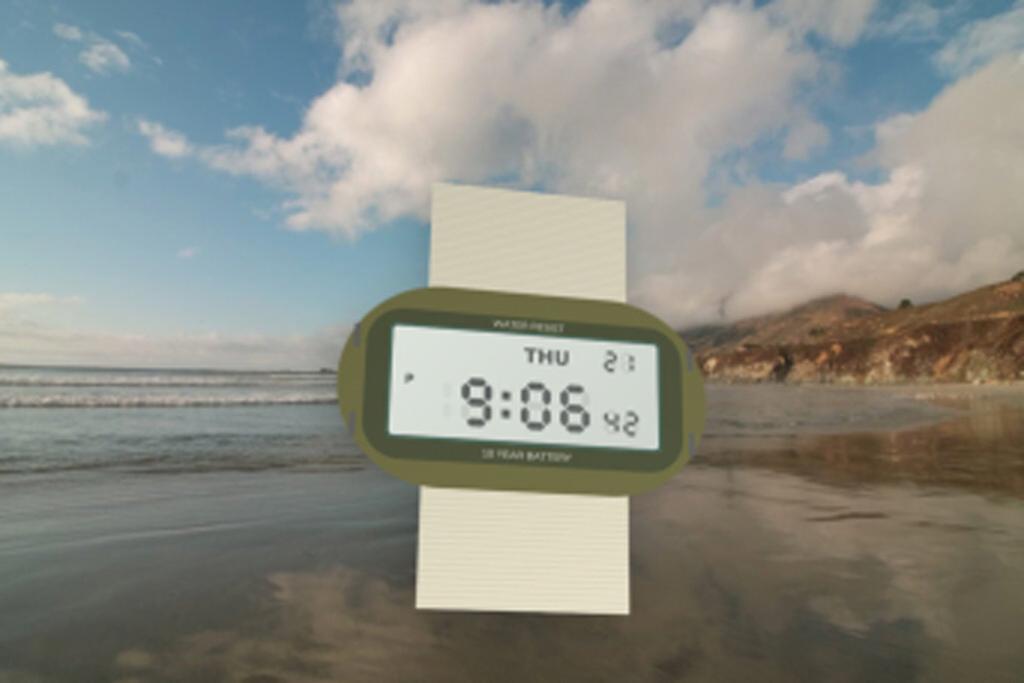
9:06:42
